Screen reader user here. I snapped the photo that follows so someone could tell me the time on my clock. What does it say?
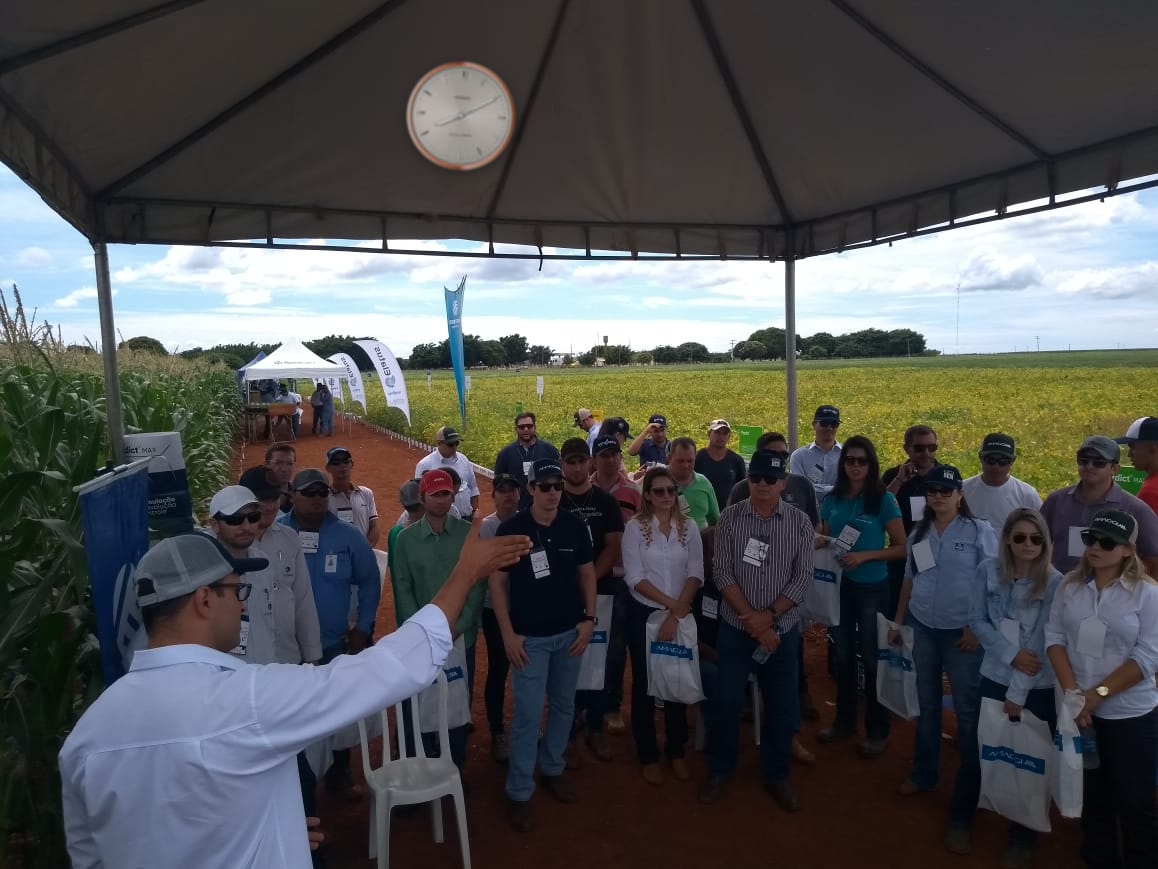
8:10
